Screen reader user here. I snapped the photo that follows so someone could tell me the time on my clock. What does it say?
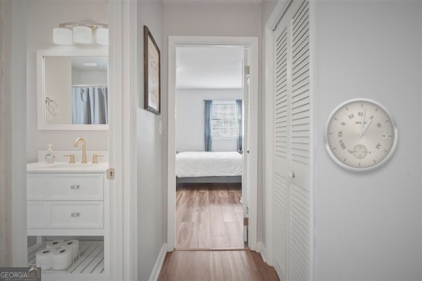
1:01
